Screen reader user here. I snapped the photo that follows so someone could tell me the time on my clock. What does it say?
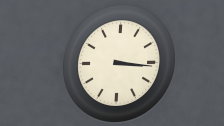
3:16
